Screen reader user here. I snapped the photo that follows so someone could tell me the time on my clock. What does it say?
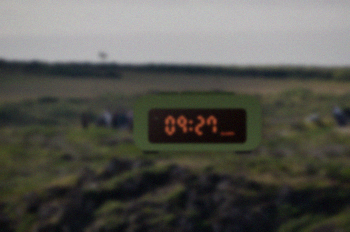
9:27
